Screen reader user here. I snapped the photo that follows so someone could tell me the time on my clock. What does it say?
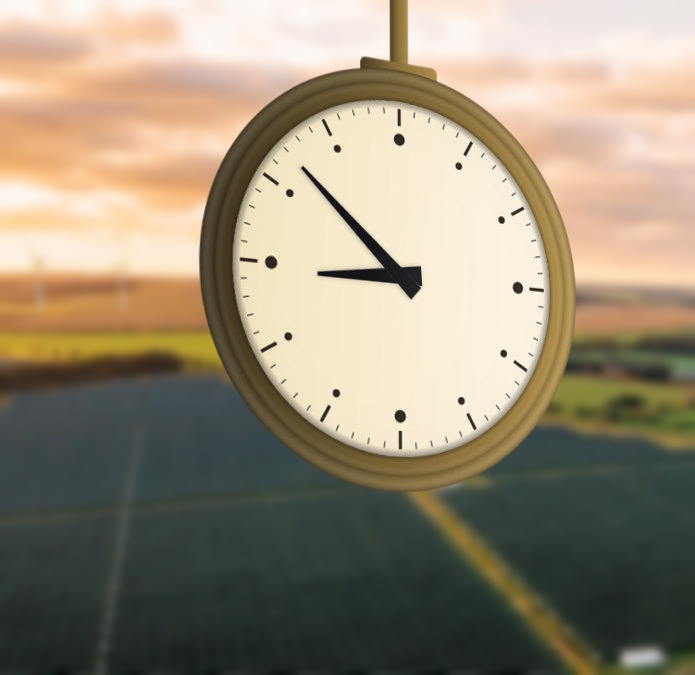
8:52
